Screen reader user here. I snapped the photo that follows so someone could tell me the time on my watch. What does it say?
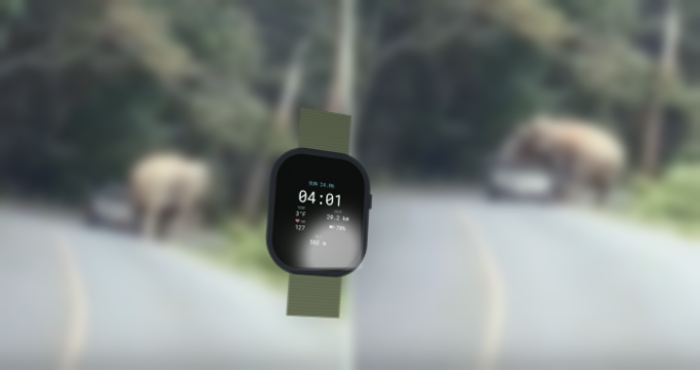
4:01
